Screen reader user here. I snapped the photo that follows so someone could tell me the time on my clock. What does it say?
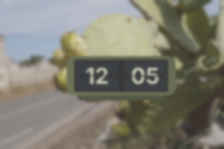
12:05
